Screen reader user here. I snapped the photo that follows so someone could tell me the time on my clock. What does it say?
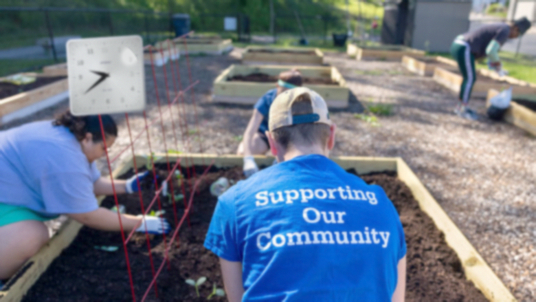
9:39
